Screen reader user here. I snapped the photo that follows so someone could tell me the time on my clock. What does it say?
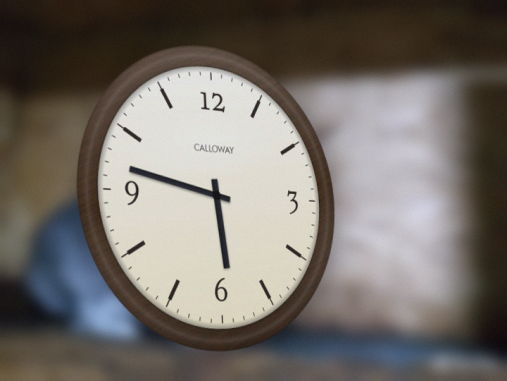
5:47
